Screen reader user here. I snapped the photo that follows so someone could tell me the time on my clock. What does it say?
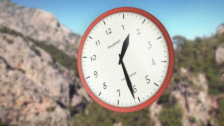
1:31
